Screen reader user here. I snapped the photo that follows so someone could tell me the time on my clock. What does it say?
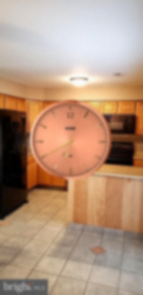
6:40
